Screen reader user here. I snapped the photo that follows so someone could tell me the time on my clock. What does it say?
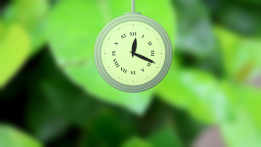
12:19
